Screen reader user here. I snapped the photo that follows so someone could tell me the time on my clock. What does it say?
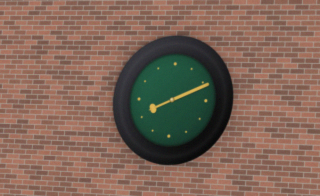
8:11
